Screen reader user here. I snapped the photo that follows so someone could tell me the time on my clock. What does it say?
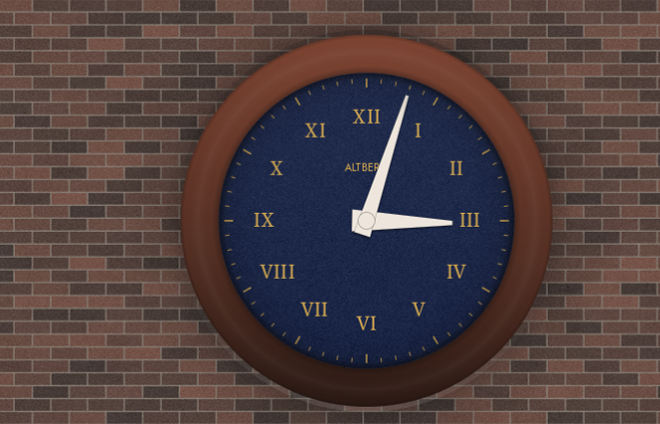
3:03
